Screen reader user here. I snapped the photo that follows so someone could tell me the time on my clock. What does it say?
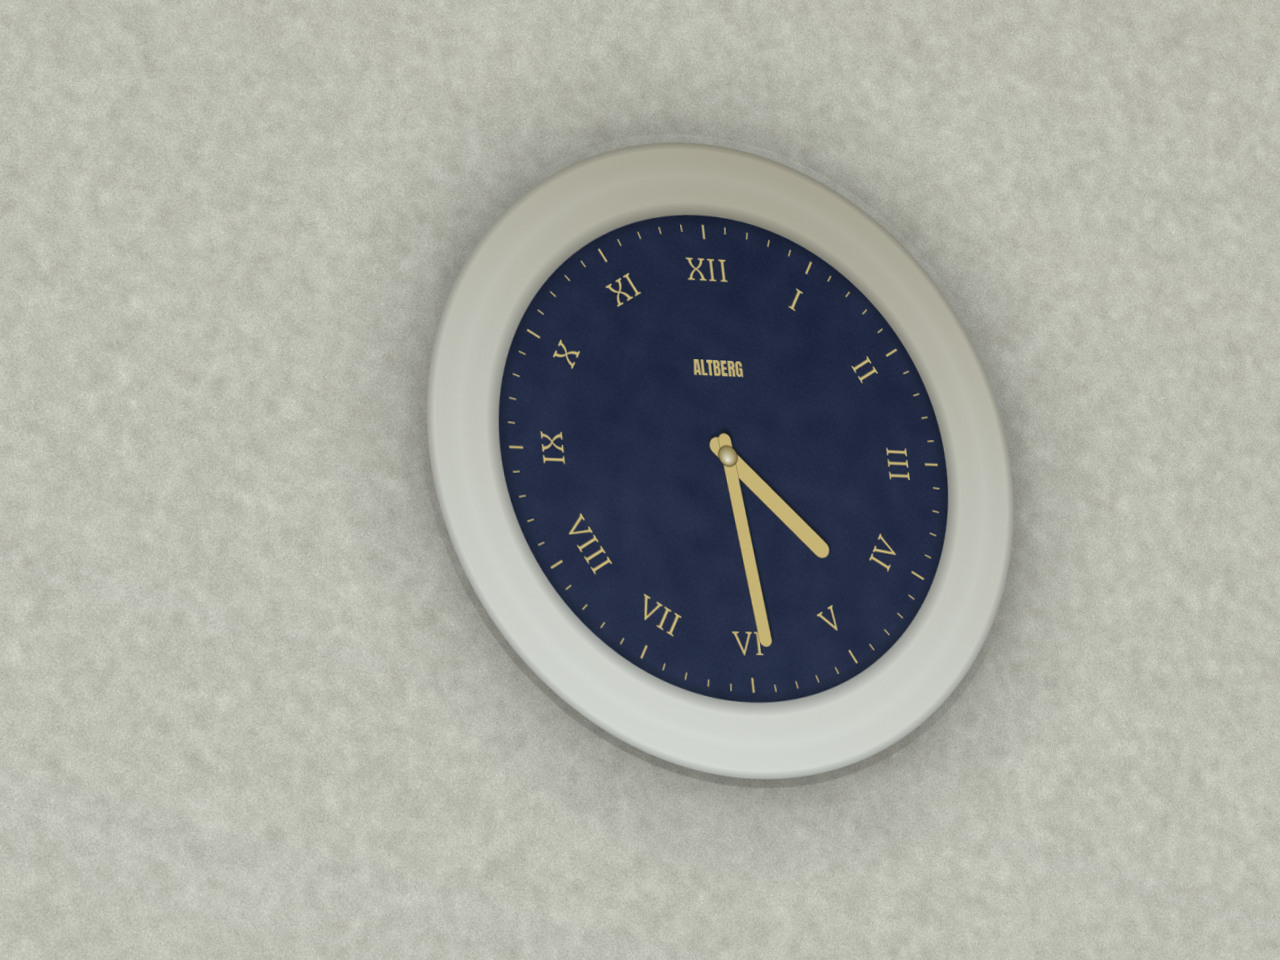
4:29
